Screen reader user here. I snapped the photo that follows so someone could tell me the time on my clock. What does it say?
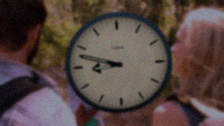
8:48
